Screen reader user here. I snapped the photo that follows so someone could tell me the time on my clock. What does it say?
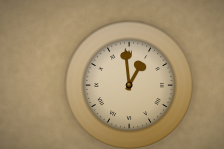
12:59
